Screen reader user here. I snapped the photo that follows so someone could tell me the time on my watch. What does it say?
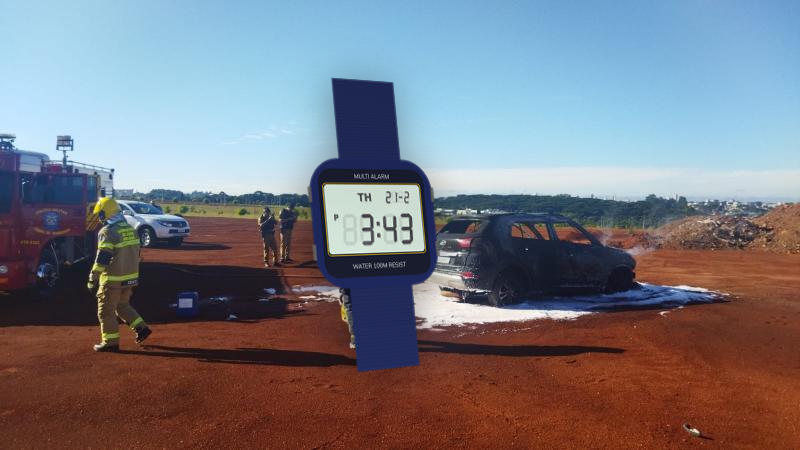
3:43
